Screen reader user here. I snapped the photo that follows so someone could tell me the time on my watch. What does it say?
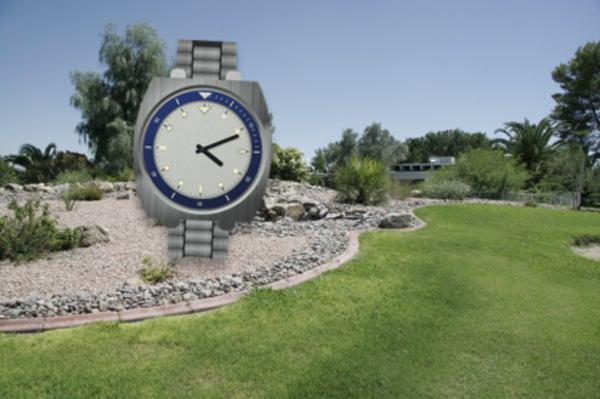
4:11
